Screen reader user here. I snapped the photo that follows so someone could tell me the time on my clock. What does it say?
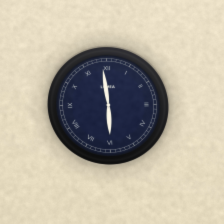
5:59
